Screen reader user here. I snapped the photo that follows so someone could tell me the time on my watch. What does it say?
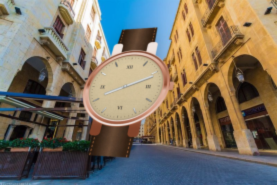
8:11
